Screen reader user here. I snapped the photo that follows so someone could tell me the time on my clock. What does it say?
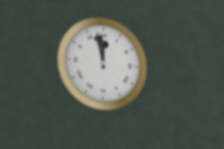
11:58
